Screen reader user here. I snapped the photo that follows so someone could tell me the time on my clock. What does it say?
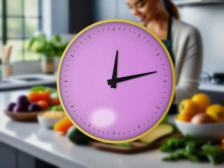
12:13
